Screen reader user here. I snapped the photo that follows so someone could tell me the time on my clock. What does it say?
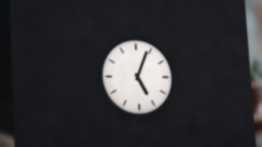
5:04
